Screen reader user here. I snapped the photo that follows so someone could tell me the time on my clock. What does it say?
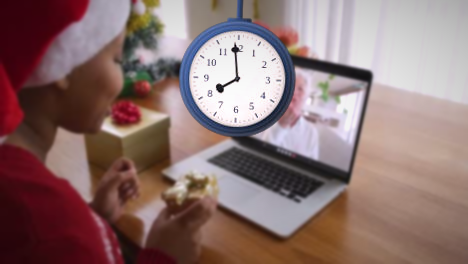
7:59
